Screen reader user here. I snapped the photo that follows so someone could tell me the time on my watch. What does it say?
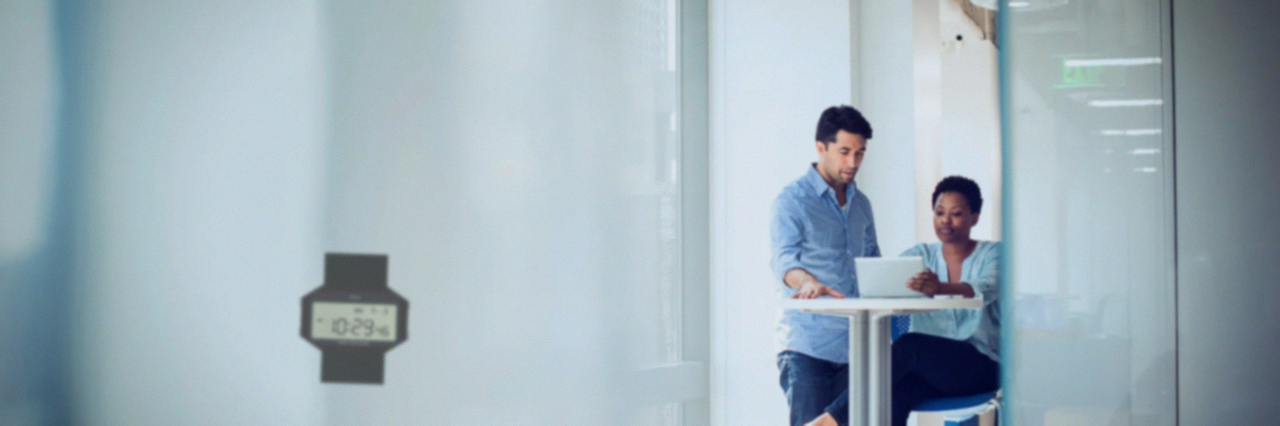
10:29
